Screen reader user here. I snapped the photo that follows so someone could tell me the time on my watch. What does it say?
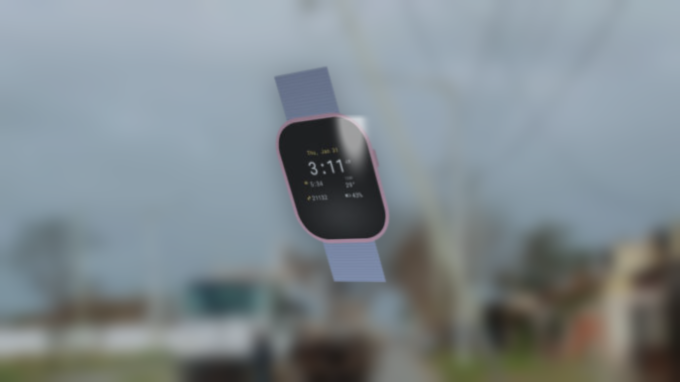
3:11
